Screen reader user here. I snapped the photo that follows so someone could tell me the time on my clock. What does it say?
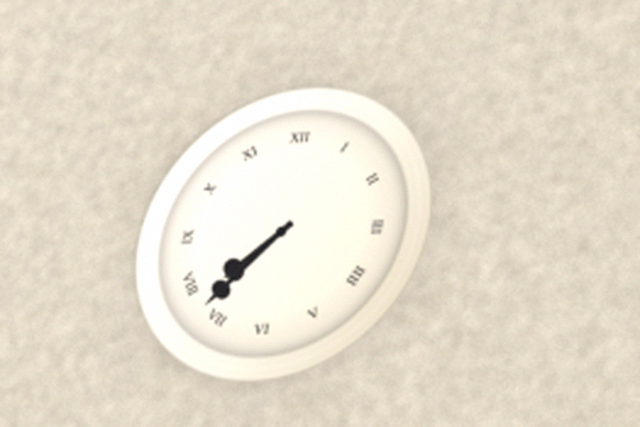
7:37
